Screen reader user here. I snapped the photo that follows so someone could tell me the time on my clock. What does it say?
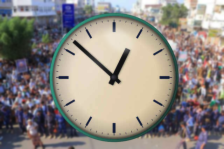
12:52
